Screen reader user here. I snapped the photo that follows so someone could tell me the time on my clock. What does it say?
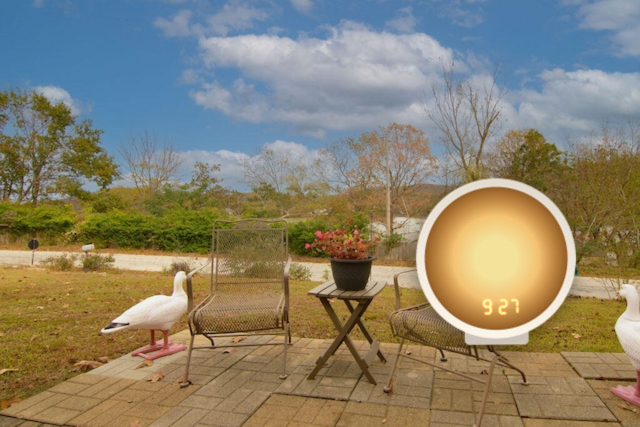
9:27
